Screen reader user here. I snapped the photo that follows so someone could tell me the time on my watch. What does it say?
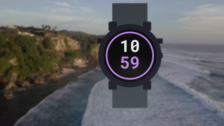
10:59
